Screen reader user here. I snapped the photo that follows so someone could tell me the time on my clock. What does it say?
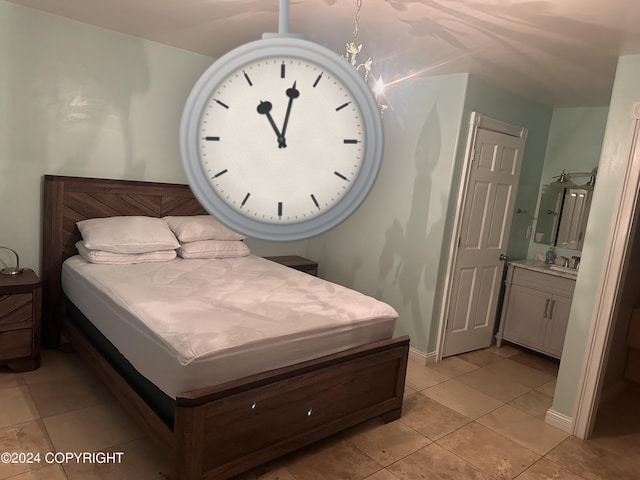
11:02
